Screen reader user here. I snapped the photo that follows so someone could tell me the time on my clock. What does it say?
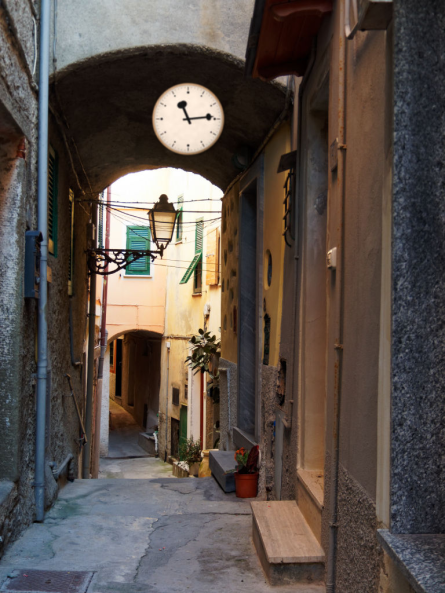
11:14
